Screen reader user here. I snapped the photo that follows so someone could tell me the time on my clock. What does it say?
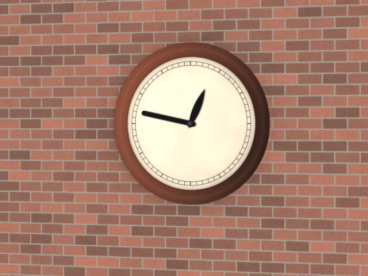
12:47
